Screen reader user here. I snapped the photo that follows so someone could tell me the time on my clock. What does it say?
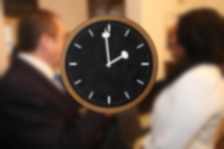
1:59
